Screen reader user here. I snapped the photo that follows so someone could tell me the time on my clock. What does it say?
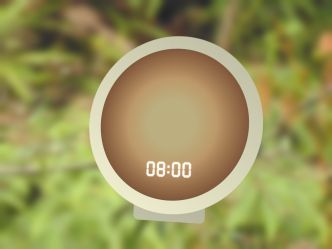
8:00
